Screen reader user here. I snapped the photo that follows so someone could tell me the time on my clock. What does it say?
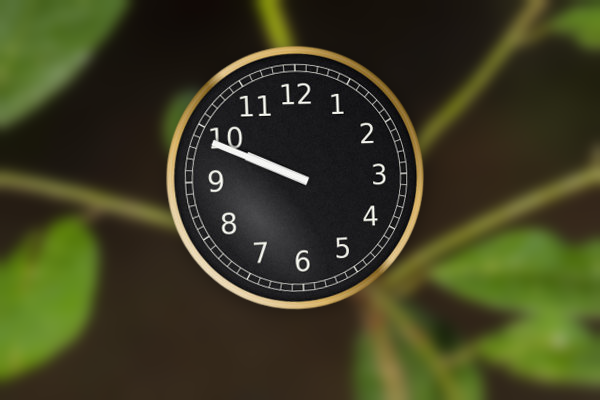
9:49
